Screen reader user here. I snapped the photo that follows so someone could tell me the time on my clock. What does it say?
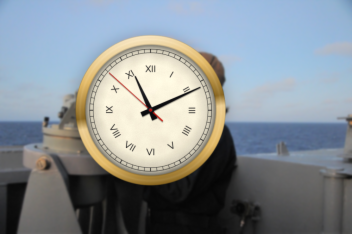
11:10:52
